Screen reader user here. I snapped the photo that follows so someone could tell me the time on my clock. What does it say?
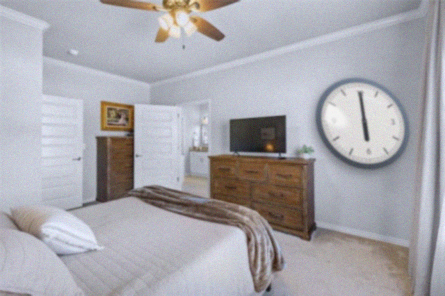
6:00
